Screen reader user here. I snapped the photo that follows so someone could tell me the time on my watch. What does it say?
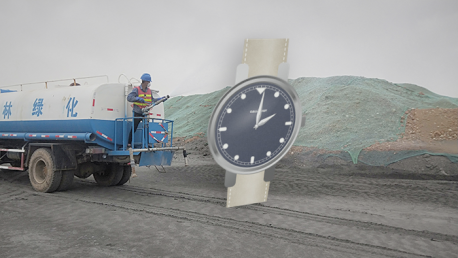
2:01
